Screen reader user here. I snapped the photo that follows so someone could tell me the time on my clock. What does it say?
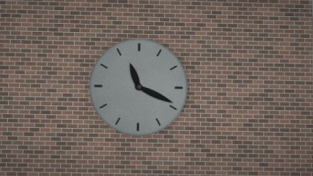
11:19
